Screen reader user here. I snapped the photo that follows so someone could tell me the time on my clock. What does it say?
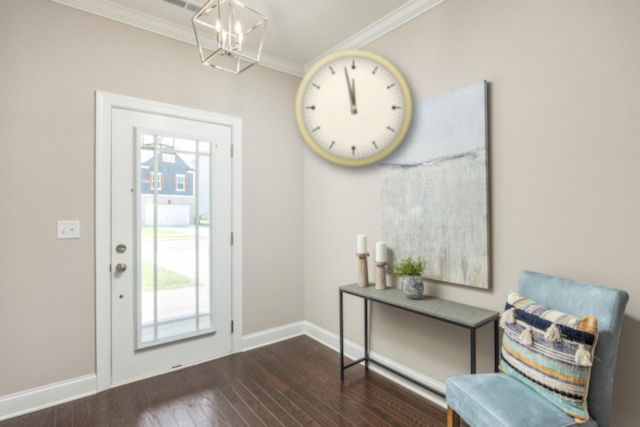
11:58
